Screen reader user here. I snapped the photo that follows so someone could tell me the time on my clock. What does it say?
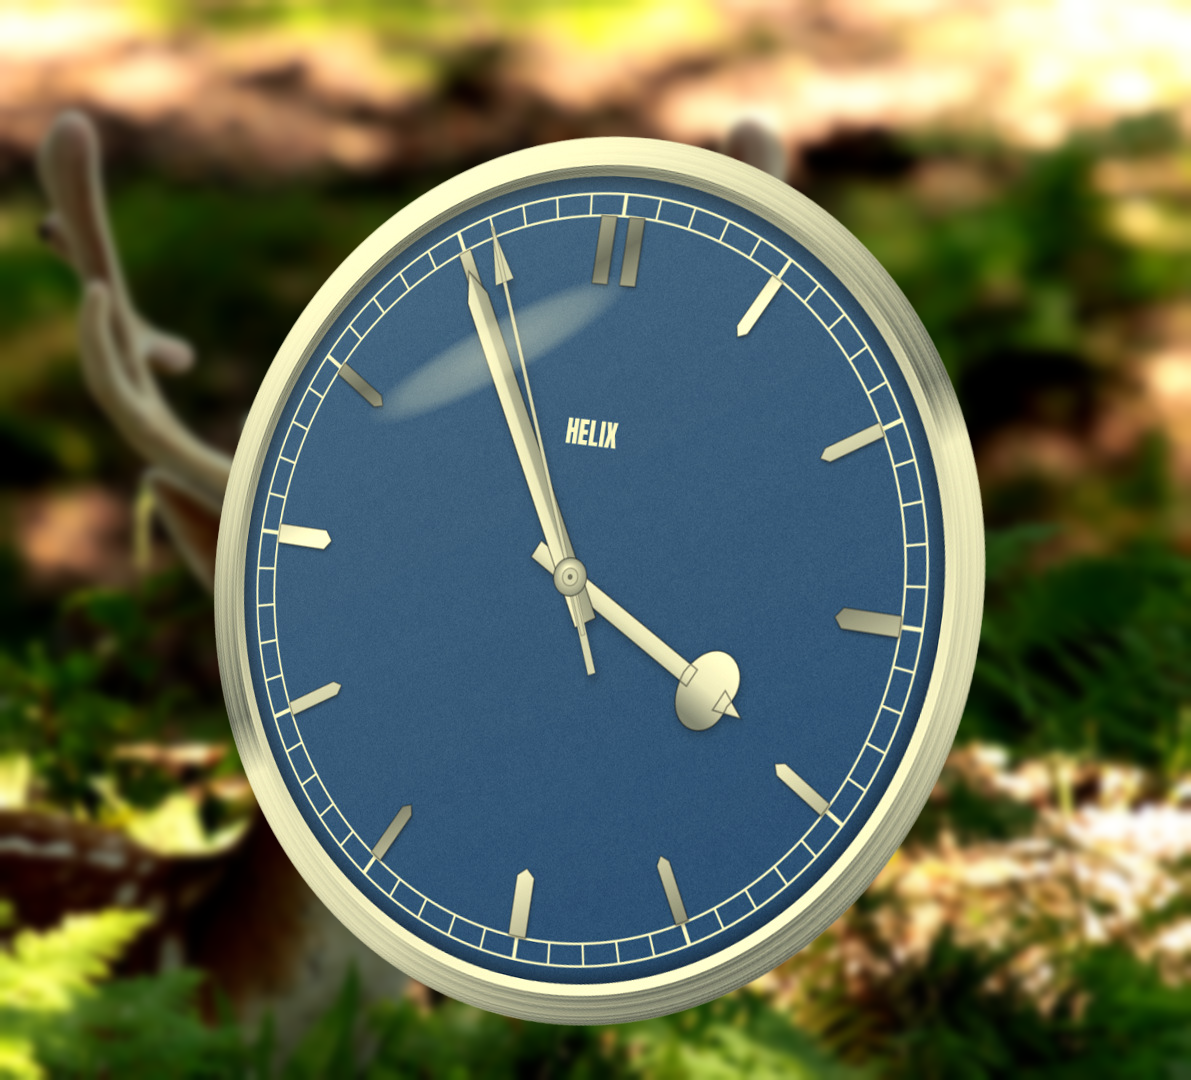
3:54:56
